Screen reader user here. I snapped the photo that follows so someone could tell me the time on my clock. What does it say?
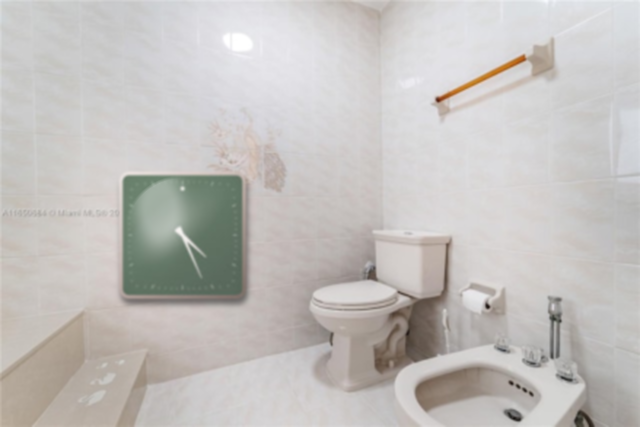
4:26
